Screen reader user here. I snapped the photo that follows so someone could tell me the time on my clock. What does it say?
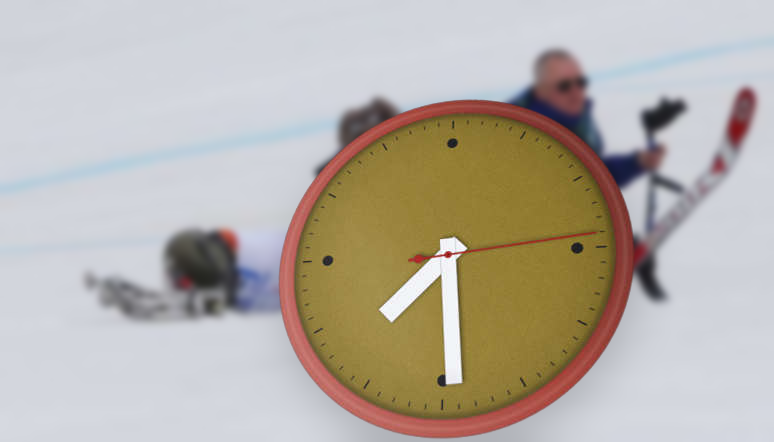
7:29:14
